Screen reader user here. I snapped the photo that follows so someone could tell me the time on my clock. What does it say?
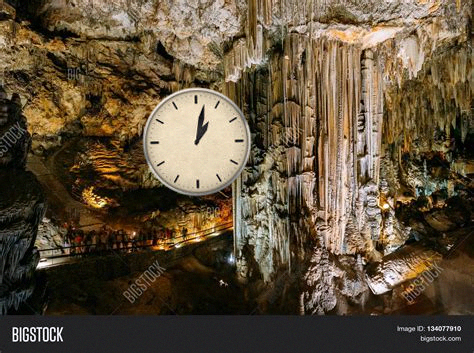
1:02
